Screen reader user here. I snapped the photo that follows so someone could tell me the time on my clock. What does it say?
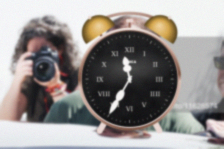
11:35
